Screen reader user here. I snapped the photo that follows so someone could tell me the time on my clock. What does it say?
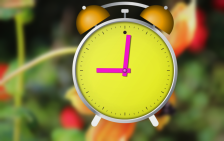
9:01
